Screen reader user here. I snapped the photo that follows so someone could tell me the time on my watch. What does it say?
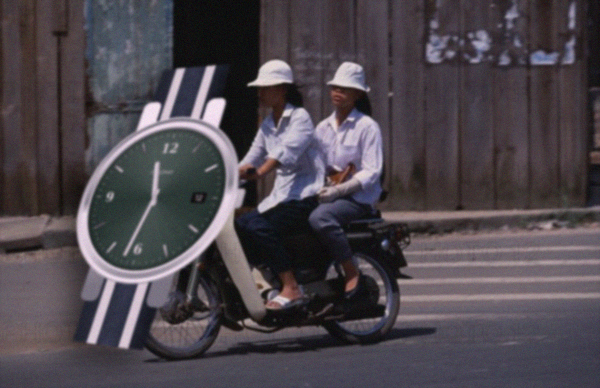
11:32
